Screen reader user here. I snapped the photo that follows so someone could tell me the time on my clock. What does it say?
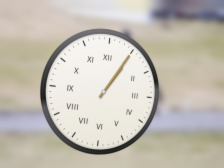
1:05
